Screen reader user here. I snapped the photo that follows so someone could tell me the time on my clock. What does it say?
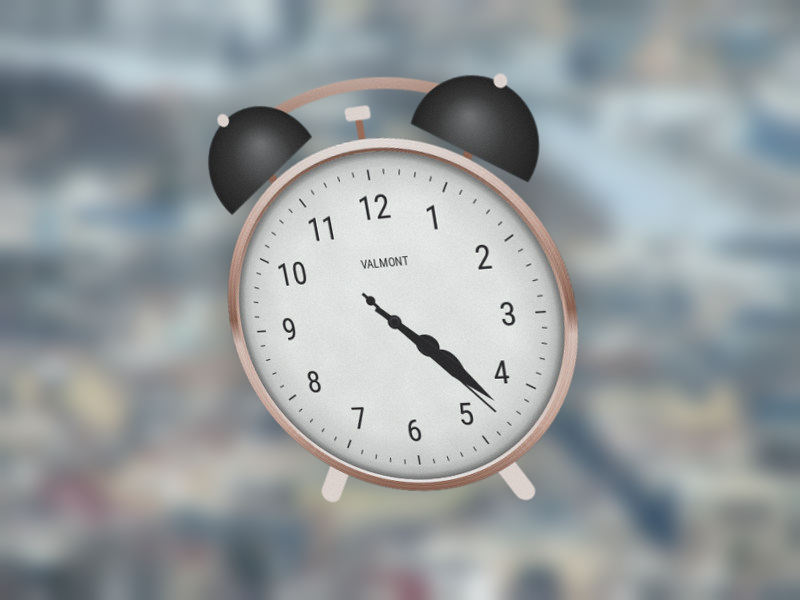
4:22:23
